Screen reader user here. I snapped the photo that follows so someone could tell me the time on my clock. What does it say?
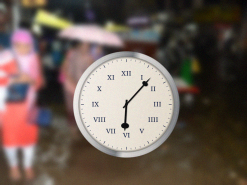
6:07
